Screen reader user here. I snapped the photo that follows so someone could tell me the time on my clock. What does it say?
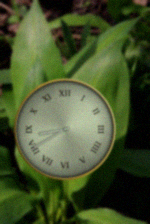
8:40
